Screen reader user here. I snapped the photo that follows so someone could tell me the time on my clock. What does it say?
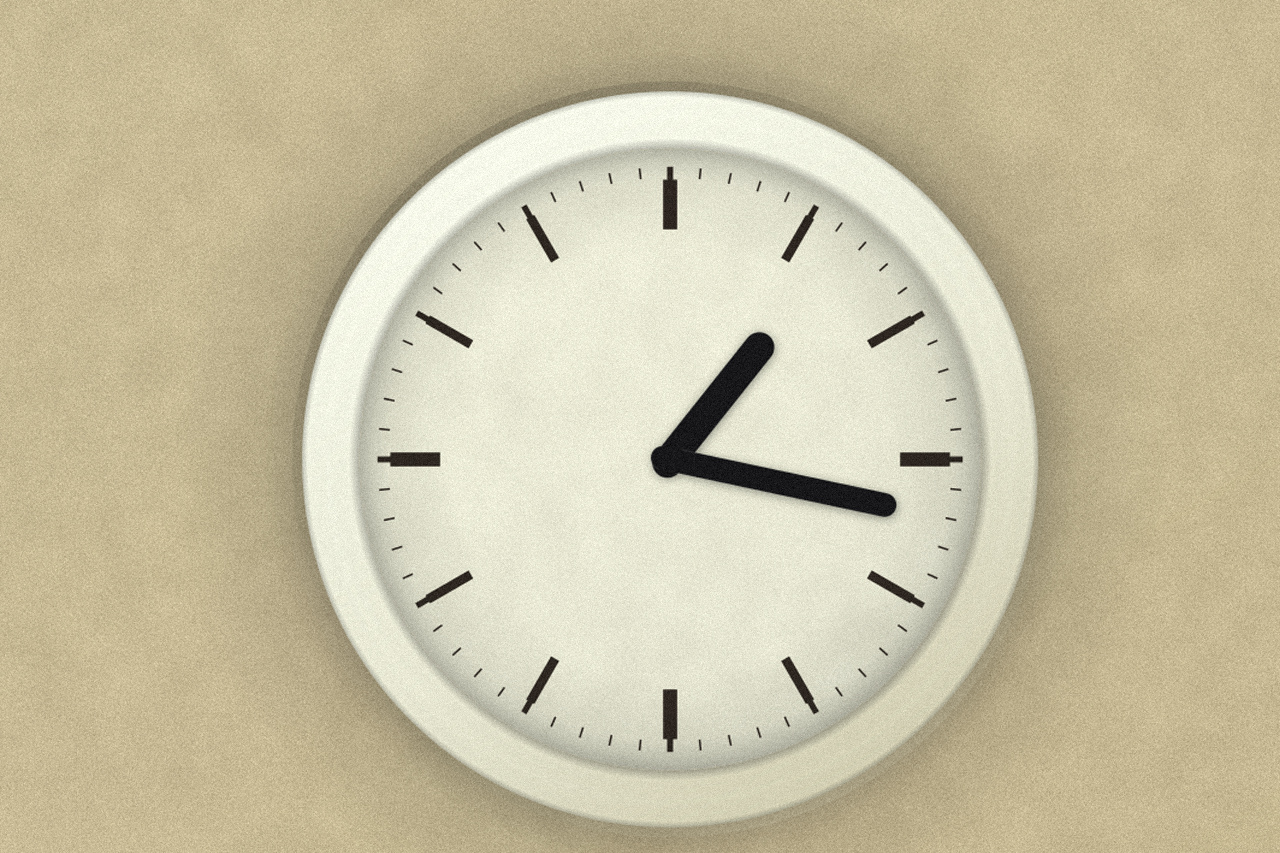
1:17
